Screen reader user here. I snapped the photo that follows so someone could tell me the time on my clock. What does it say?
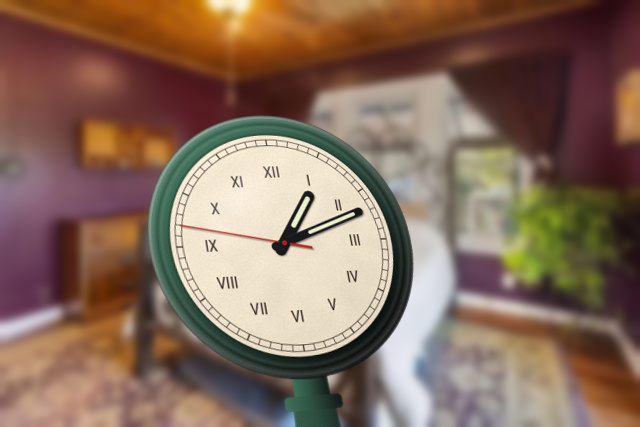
1:11:47
